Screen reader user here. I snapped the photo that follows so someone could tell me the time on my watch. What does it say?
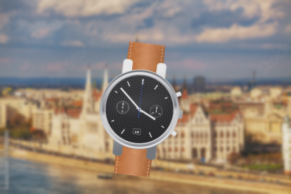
3:52
